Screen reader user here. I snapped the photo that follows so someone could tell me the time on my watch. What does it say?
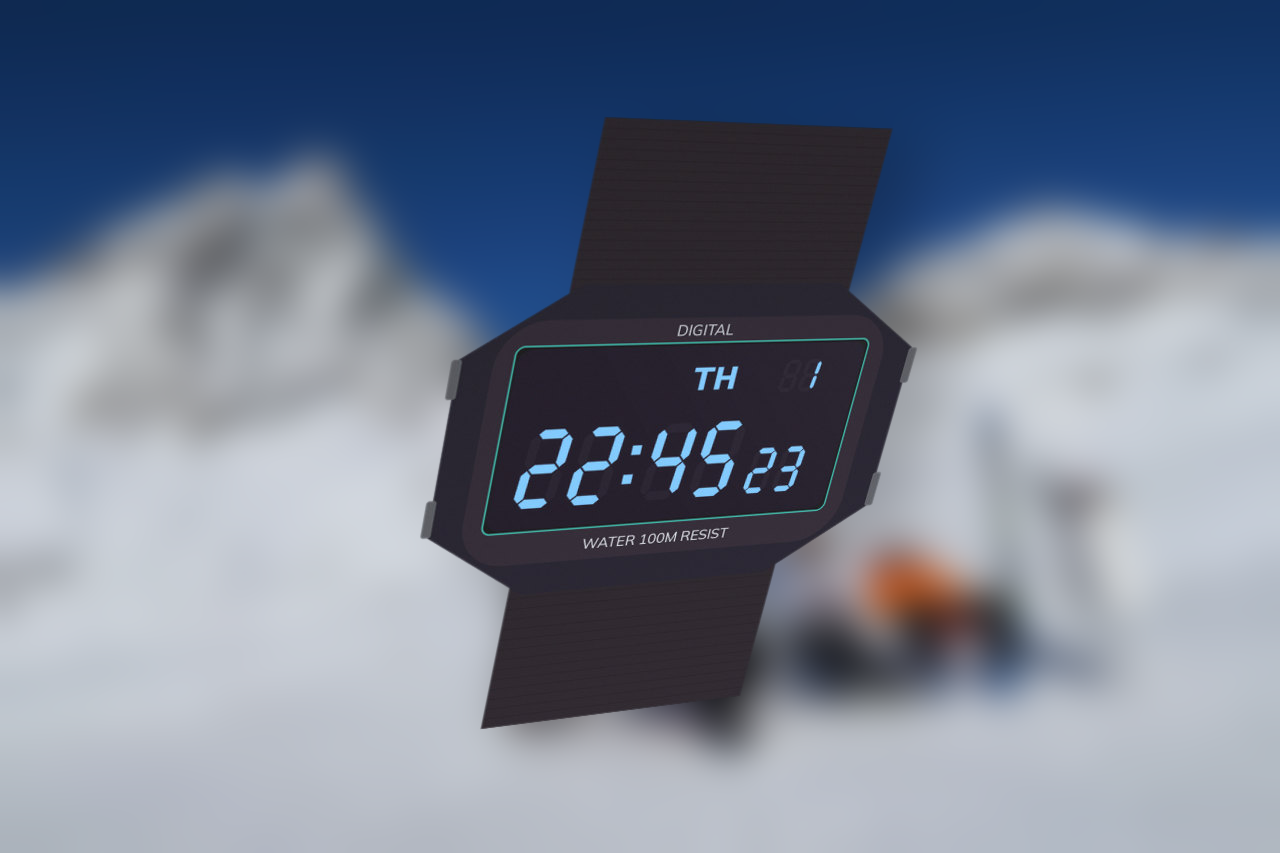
22:45:23
